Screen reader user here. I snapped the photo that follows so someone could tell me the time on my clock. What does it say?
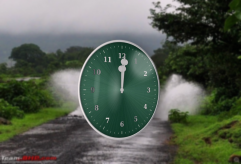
12:01
